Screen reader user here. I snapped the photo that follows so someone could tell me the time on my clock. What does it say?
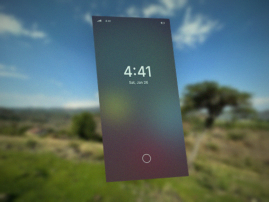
4:41
